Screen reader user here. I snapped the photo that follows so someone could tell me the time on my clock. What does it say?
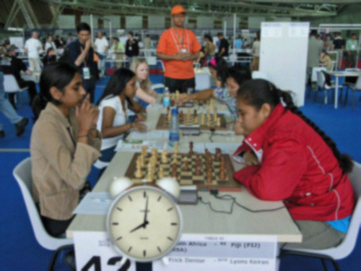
8:01
